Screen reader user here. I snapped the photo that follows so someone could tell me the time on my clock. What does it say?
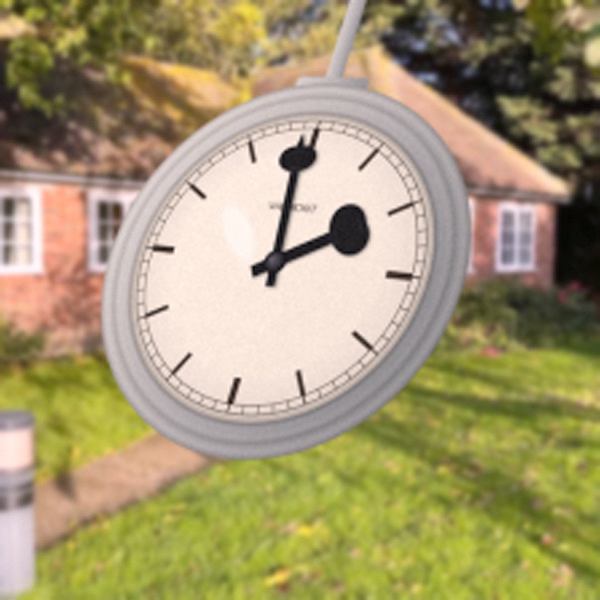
1:59
